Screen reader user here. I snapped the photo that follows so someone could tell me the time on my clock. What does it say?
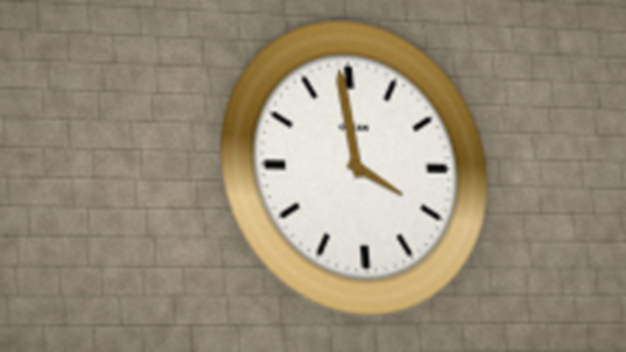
3:59
